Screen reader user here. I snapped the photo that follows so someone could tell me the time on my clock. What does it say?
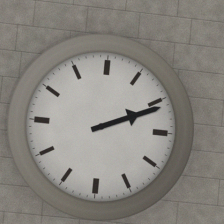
2:11
